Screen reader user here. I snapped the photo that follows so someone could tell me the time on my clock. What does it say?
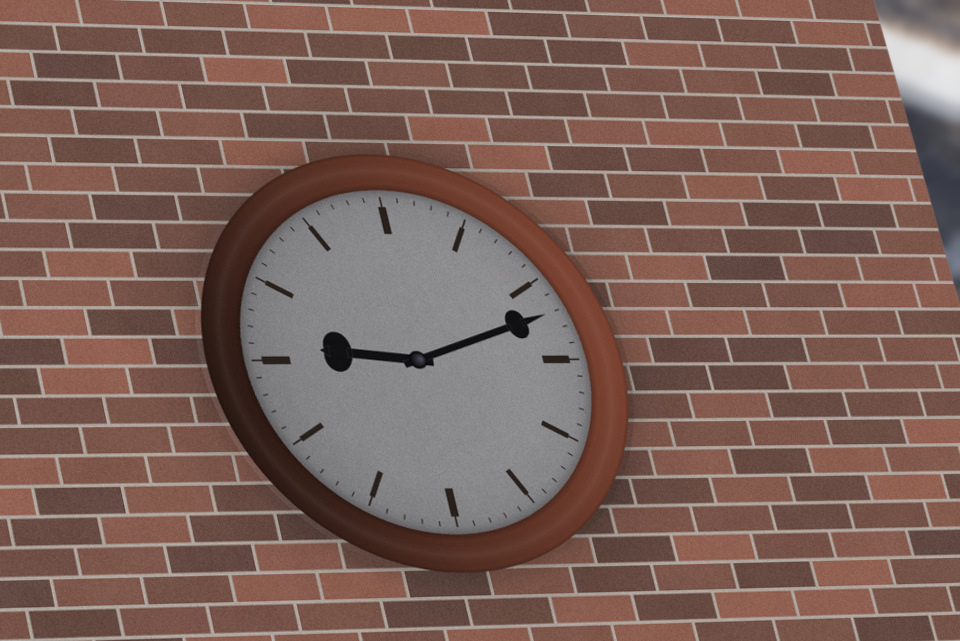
9:12
